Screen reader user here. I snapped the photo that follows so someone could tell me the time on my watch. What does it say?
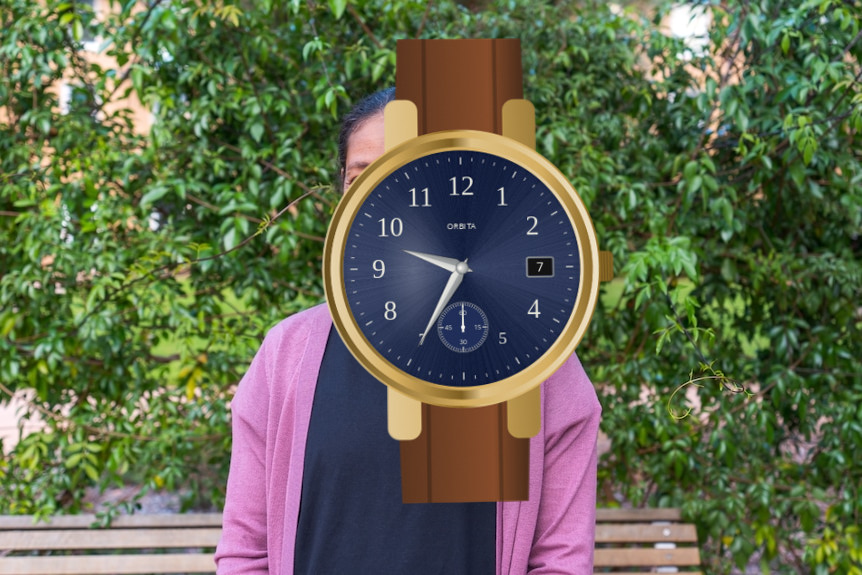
9:35
